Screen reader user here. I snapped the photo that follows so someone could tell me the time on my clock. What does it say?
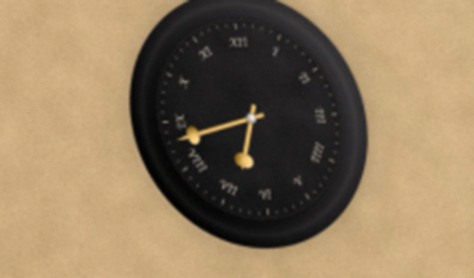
6:43
